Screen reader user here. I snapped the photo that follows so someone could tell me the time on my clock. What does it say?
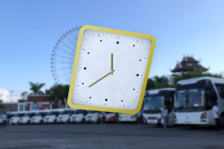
11:38
